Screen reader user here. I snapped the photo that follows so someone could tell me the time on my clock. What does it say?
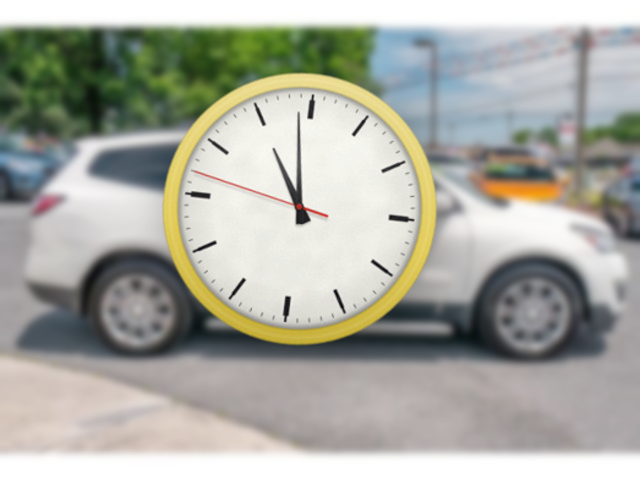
10:58:47
